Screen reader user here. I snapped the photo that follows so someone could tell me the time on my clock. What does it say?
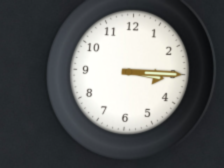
3:15
